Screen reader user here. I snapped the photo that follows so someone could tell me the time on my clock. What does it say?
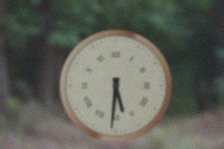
5:31
